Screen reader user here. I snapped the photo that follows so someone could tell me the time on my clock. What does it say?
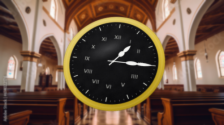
1:15
